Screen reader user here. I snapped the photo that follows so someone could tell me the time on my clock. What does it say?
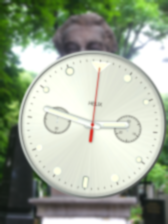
2:47
